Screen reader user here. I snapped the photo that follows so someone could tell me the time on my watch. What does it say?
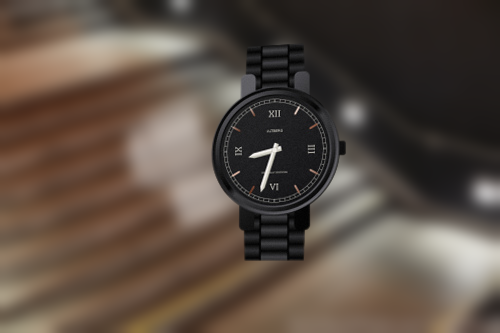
8:33
